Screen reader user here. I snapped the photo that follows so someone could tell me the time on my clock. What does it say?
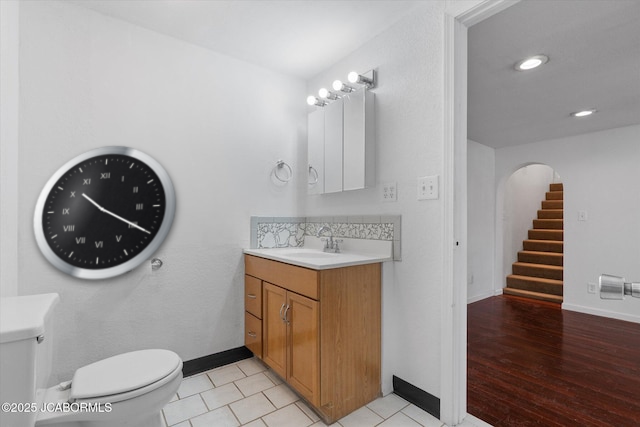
10:20
